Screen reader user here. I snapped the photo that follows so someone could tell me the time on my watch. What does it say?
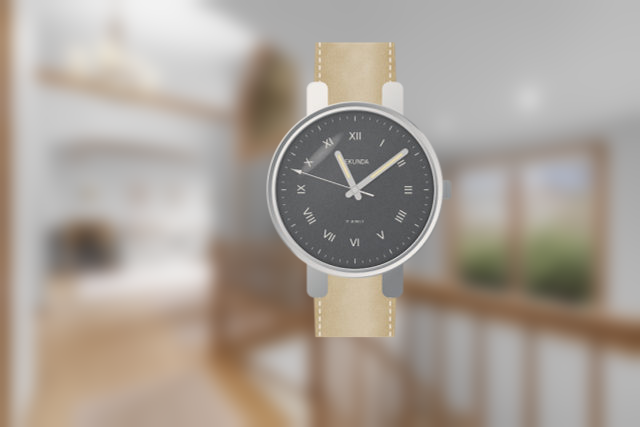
11:08:48
